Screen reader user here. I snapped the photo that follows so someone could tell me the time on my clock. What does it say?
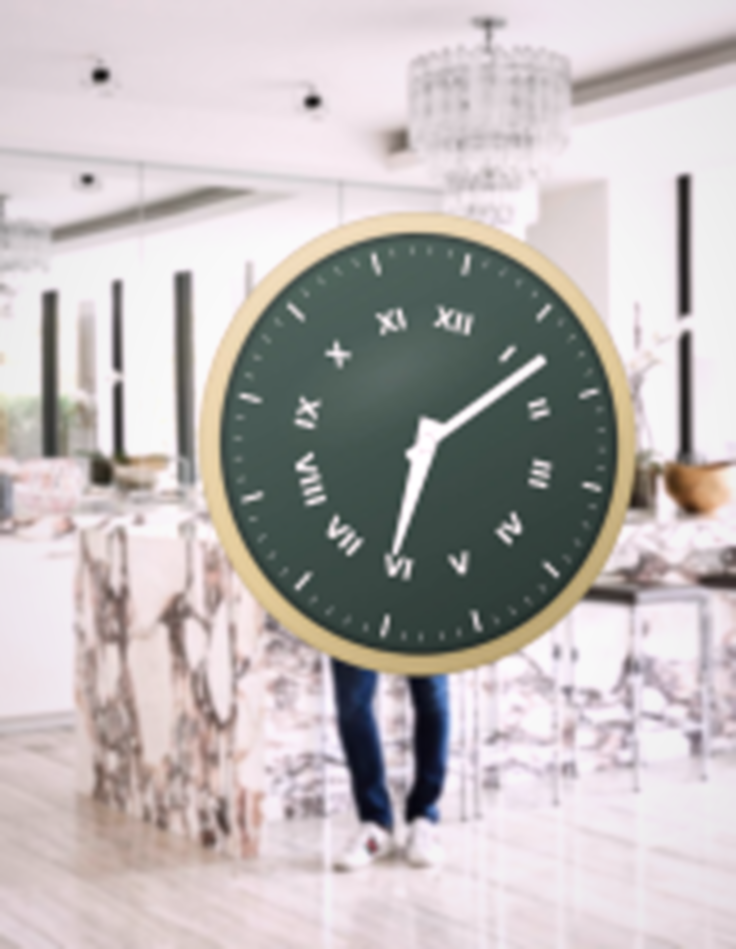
6:07
